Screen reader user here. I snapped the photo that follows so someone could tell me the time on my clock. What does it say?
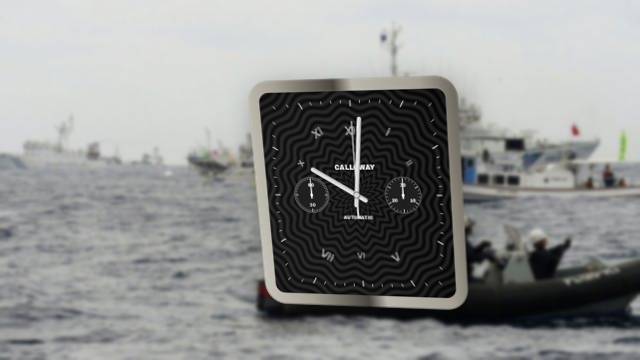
10:01
